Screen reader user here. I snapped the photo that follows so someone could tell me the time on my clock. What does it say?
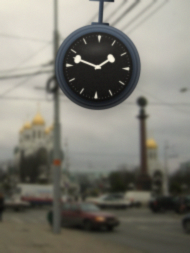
1:48
